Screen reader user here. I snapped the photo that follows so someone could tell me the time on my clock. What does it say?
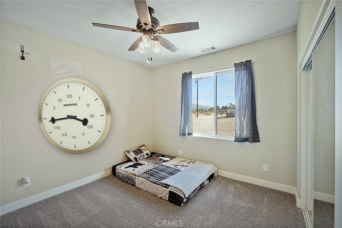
3:44
